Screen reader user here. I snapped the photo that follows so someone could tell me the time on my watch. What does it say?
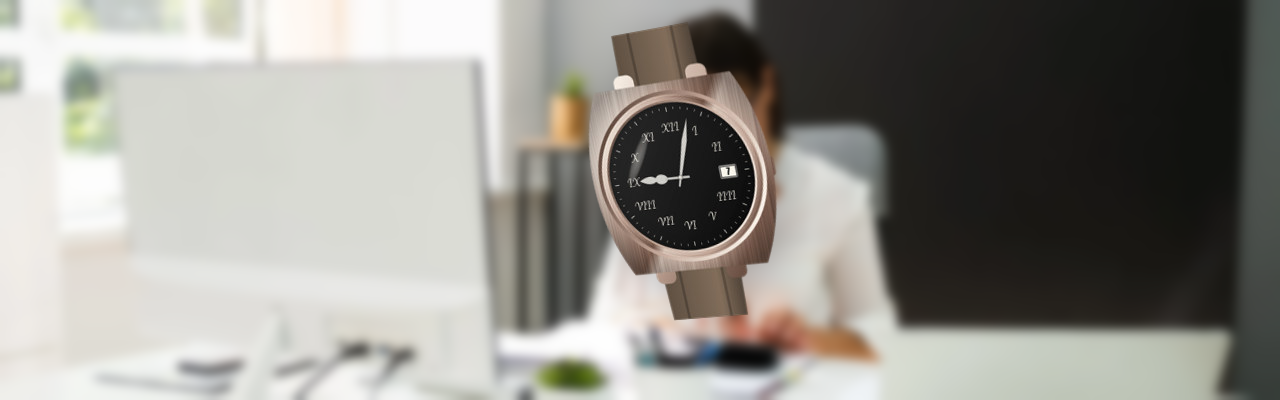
9:03
